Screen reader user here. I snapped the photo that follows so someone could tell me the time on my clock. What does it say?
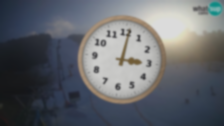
3:01
